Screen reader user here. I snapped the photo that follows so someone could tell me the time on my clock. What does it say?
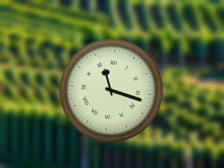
11:17
